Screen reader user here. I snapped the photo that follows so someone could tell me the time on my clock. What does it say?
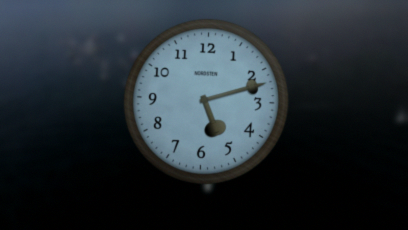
5:12
